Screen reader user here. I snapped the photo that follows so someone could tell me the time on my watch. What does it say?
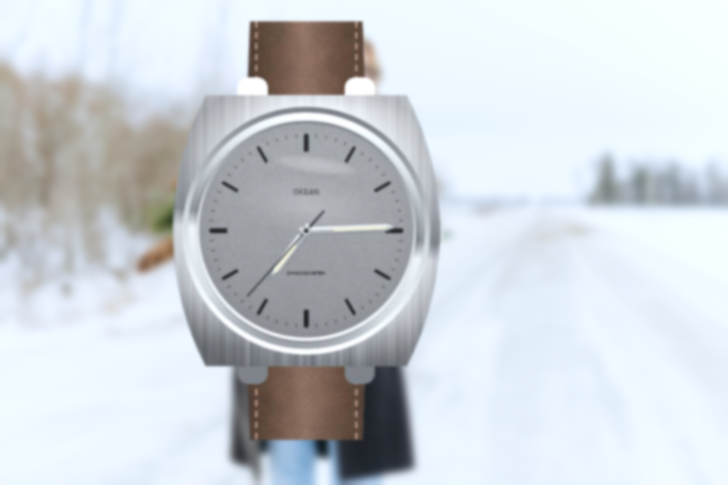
7:14:37
